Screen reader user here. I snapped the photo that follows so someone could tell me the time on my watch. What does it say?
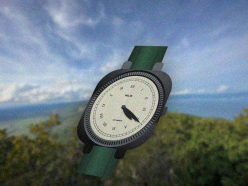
4:20
